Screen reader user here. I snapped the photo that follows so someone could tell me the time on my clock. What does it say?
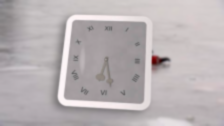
6:28
